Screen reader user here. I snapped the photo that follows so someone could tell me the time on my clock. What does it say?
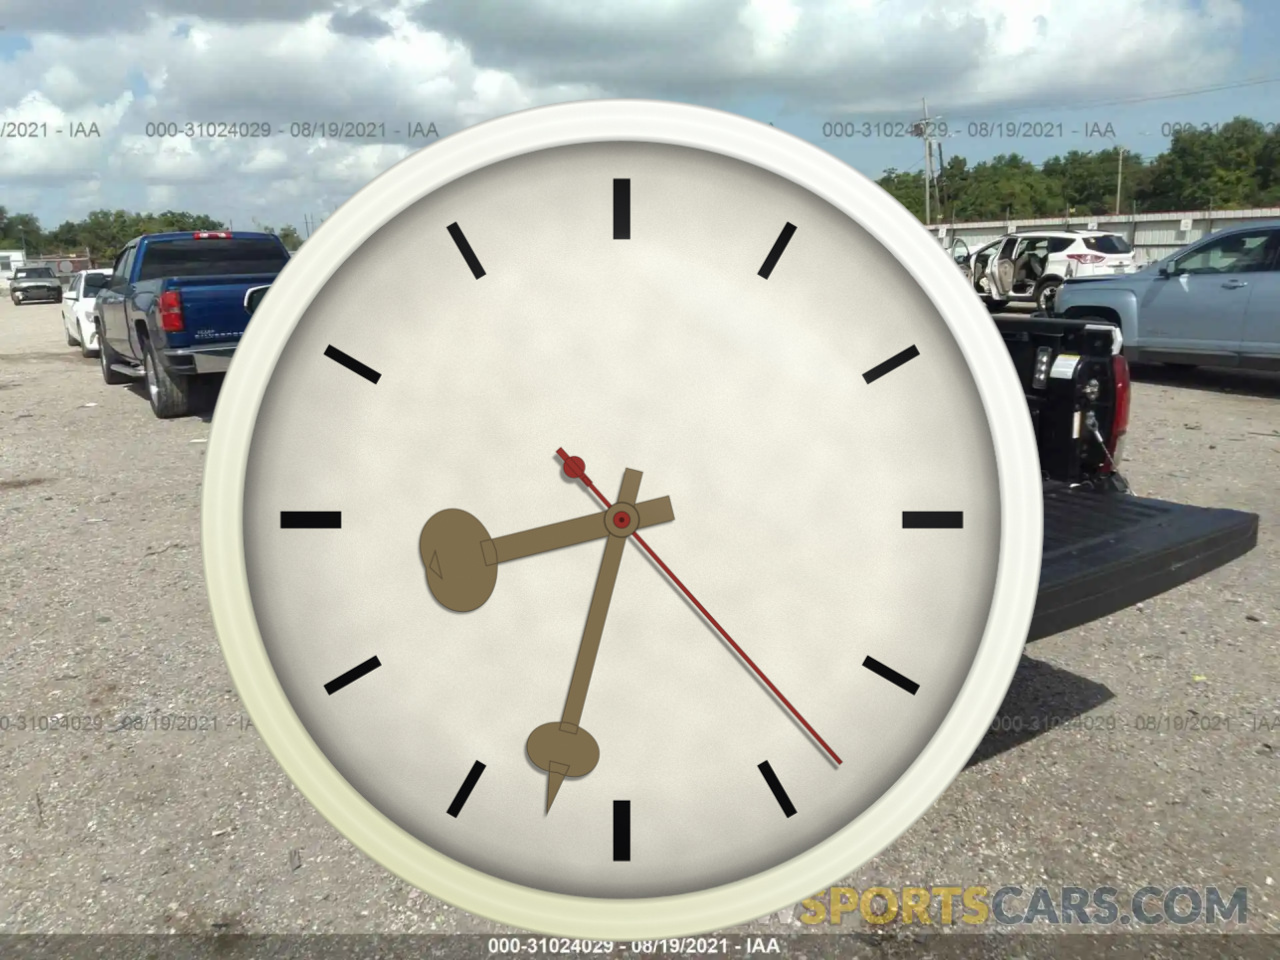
8:32:23
